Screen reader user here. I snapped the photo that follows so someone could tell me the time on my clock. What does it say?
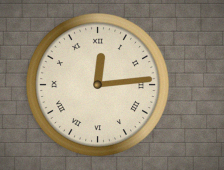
12:14
